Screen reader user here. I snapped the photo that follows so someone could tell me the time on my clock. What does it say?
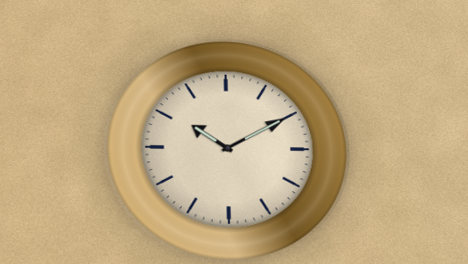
10:10
